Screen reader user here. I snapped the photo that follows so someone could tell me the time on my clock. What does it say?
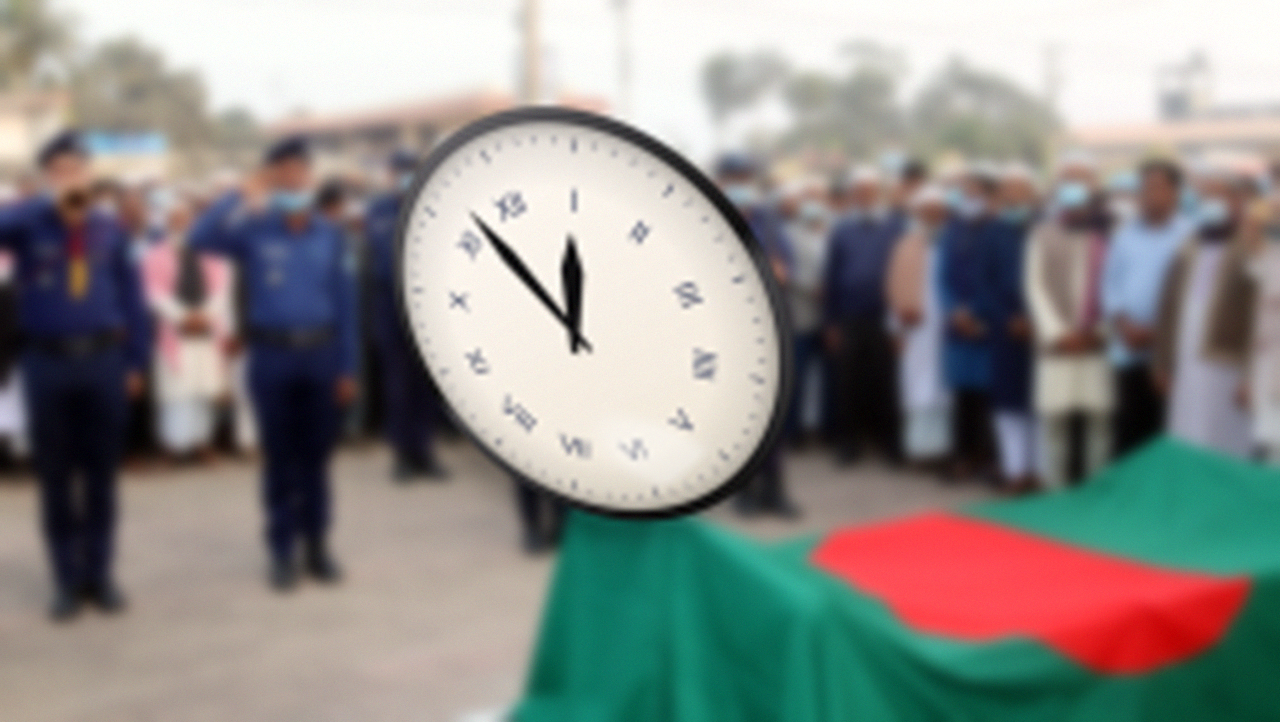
12:57
